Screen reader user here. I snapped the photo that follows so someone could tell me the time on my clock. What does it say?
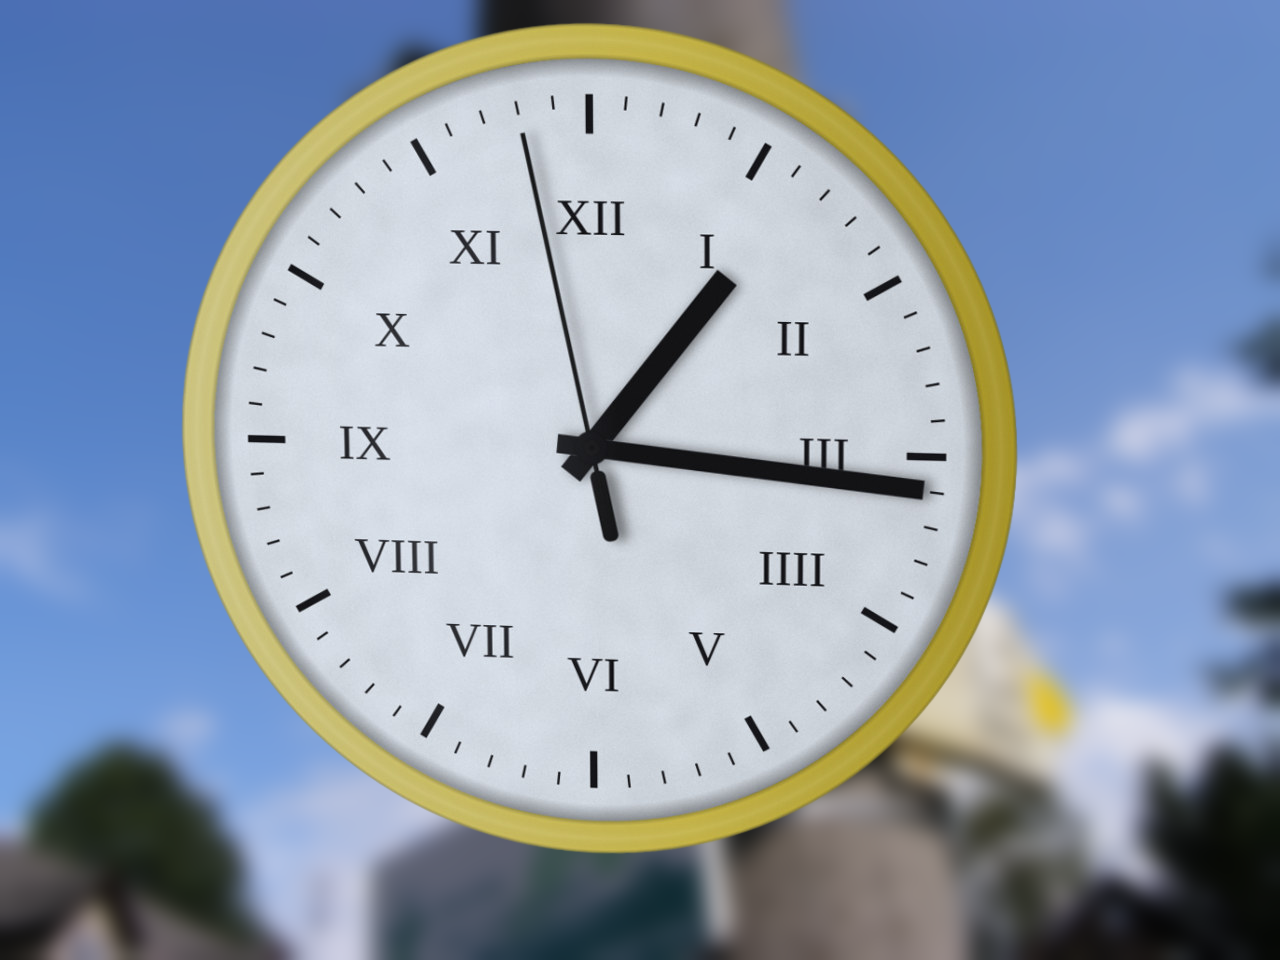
1:15:58
